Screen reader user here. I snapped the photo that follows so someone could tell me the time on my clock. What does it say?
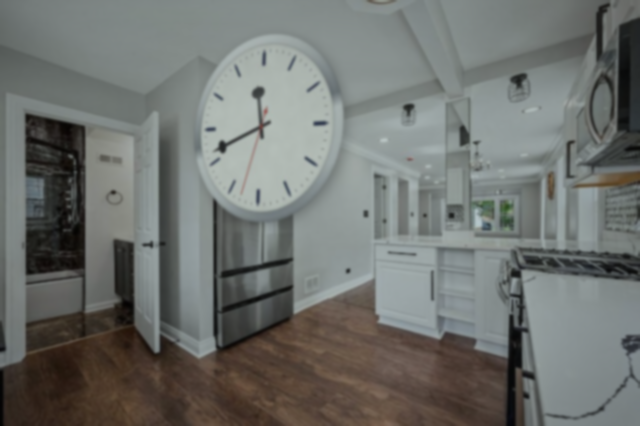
11:41:33
